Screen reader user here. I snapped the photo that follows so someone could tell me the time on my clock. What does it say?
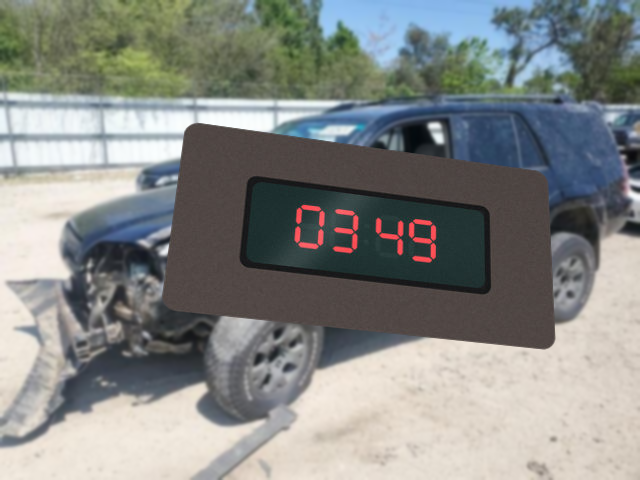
3:49
